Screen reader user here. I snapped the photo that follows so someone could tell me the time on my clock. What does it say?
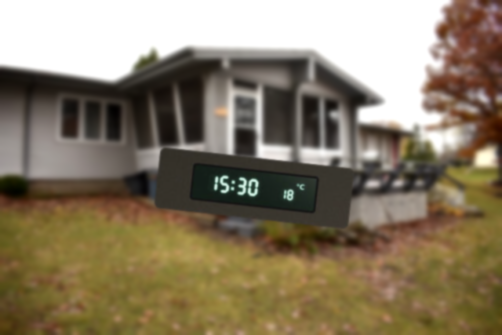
15:30
